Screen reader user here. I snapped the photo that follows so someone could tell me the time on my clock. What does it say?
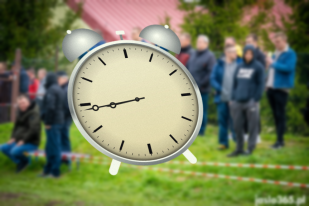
8:44
